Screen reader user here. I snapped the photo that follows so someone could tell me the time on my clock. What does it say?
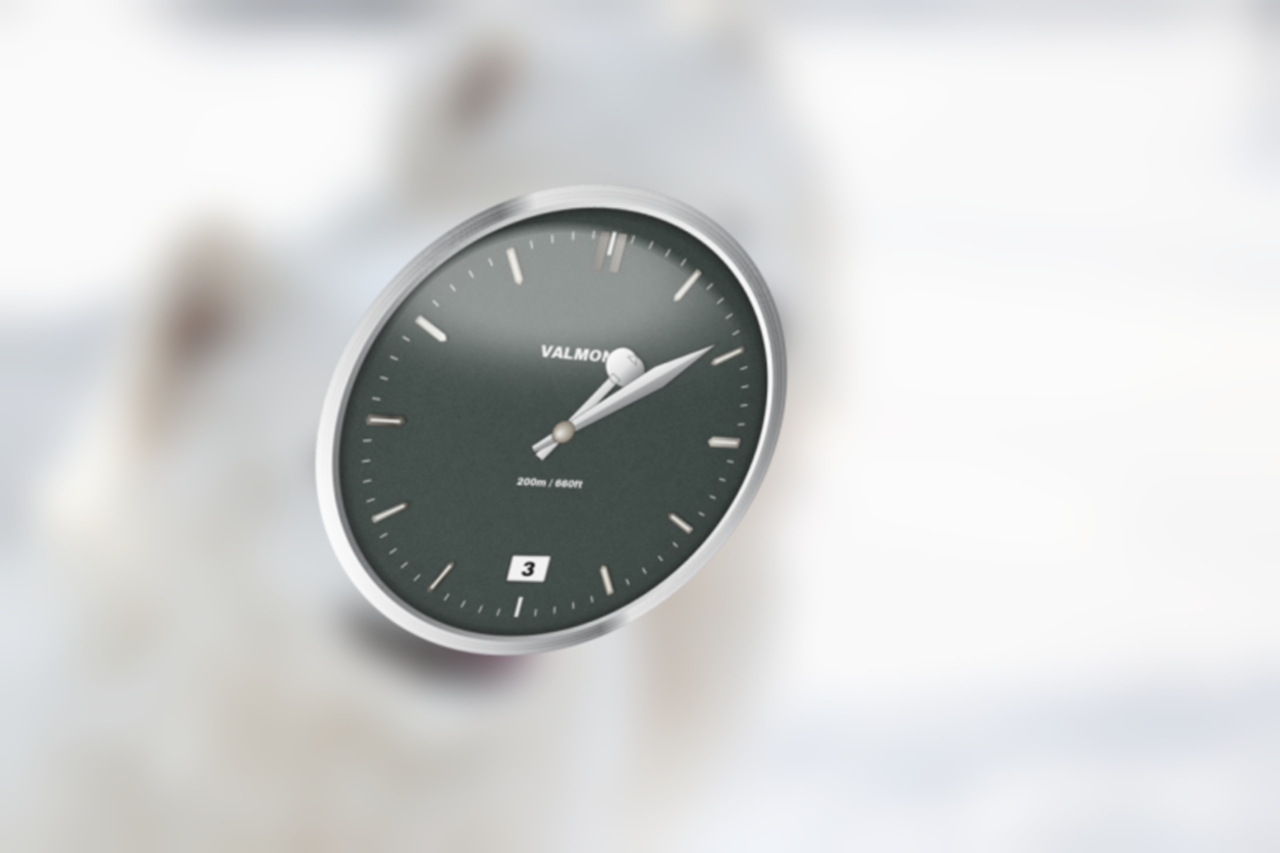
1:09
